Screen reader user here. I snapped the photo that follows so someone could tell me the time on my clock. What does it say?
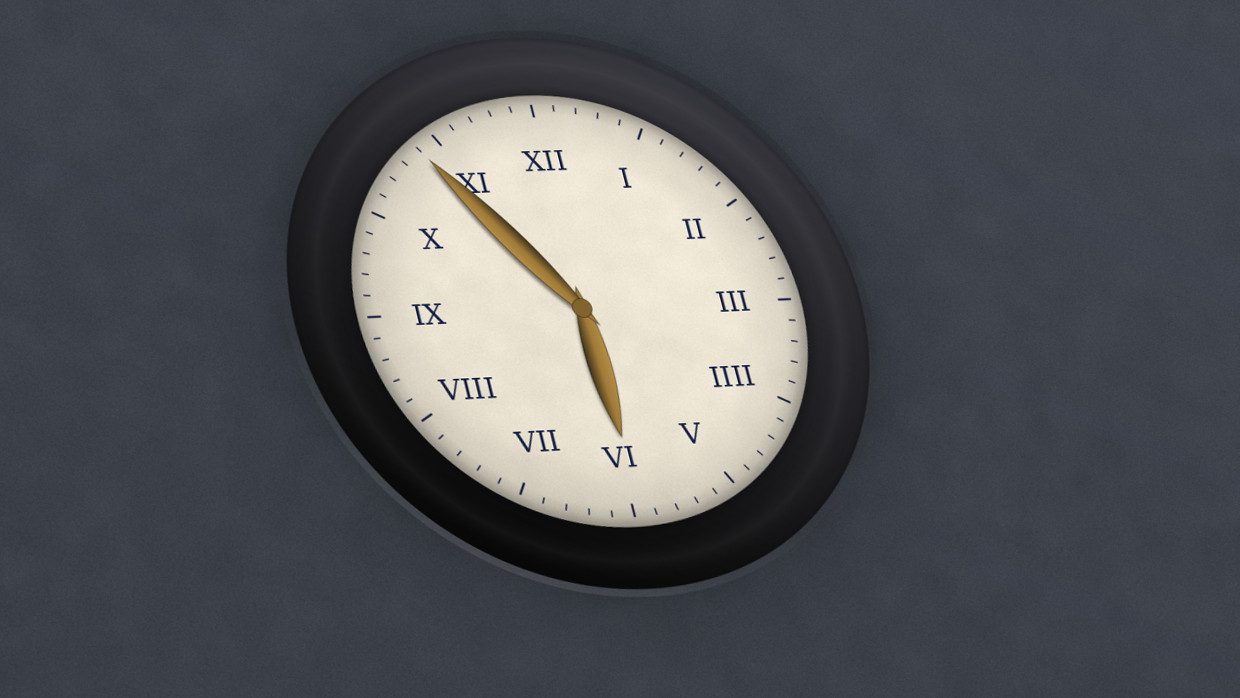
5:54
